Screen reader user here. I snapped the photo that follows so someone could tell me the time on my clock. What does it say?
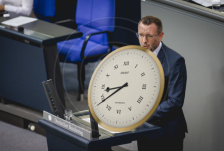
8:39
